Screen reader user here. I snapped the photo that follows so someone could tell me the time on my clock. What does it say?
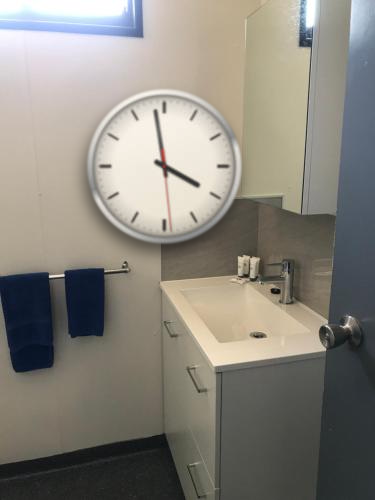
3:58:29
